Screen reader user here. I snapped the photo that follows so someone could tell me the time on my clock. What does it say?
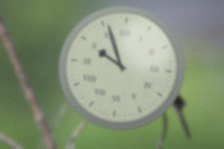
9:56
